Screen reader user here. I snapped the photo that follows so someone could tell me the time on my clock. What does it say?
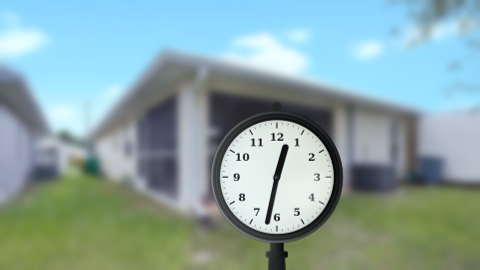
12:32
